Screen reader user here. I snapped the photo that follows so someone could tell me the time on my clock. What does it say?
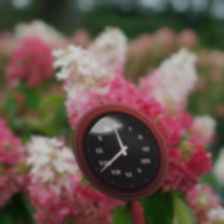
11:39
